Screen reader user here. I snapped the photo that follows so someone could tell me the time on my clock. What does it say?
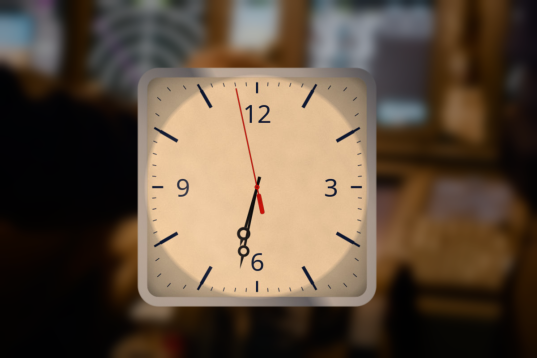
6:31:58
